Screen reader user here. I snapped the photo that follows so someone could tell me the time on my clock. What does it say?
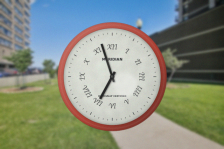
6:57
